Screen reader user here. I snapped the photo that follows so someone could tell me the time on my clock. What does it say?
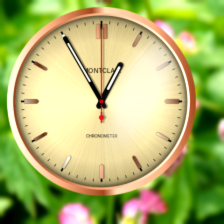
12:55:00
